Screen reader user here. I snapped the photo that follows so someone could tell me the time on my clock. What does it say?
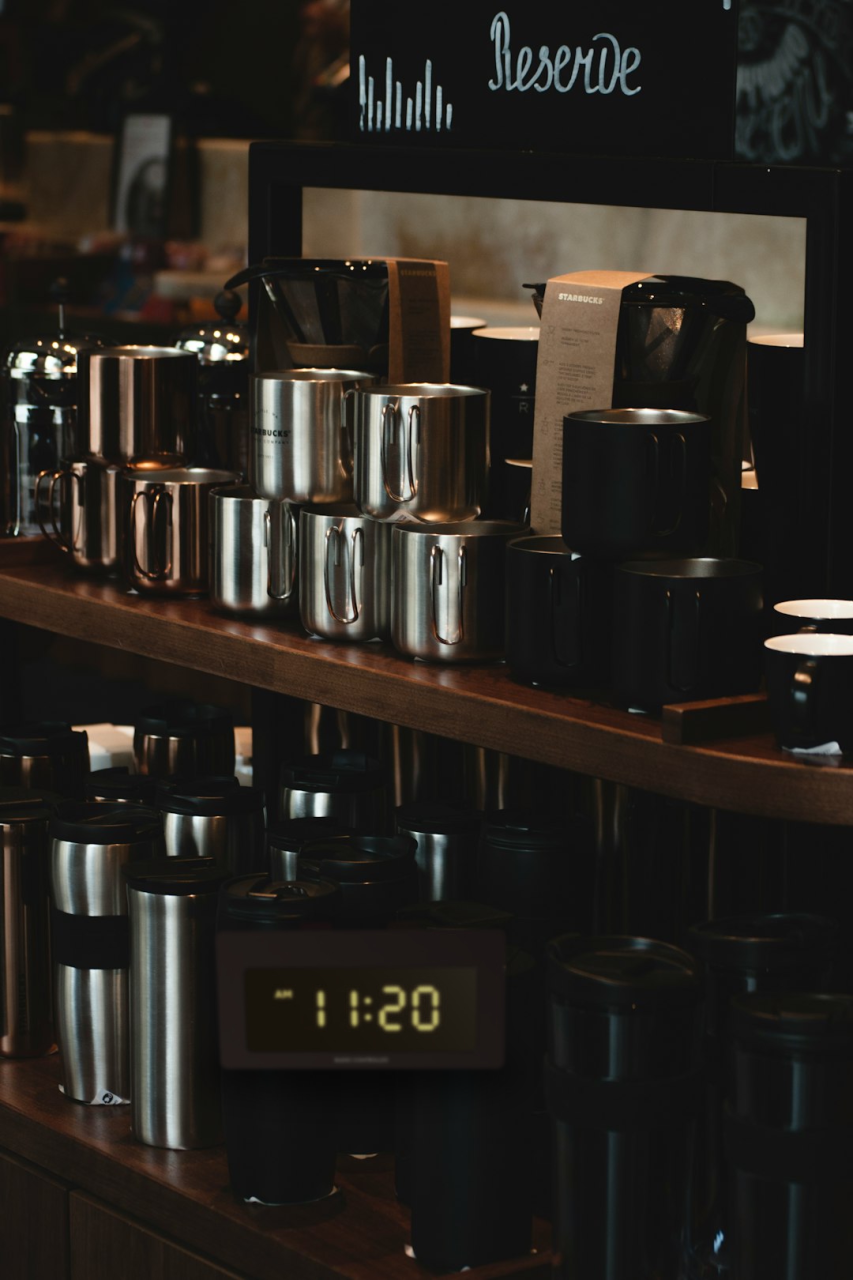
11:20
